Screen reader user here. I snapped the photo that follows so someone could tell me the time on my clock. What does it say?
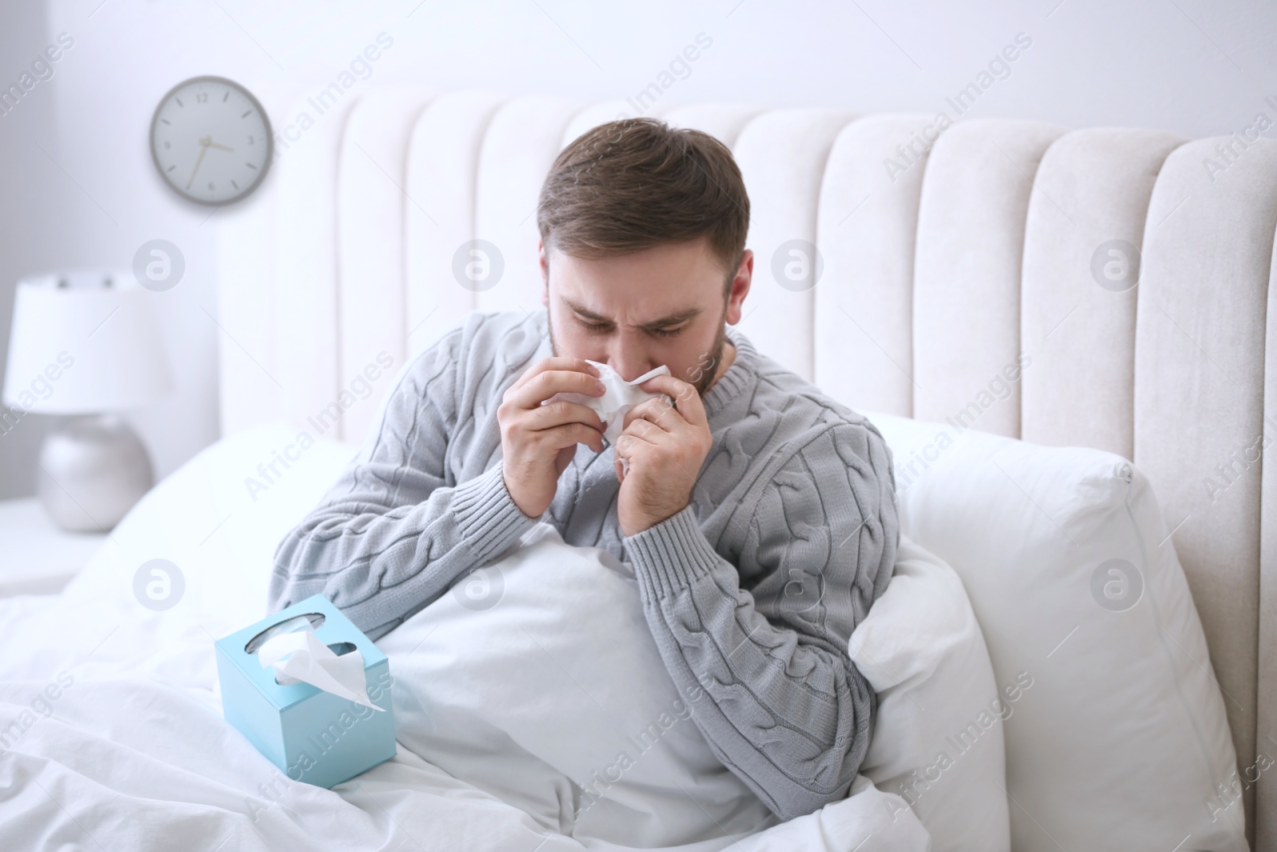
3:35
